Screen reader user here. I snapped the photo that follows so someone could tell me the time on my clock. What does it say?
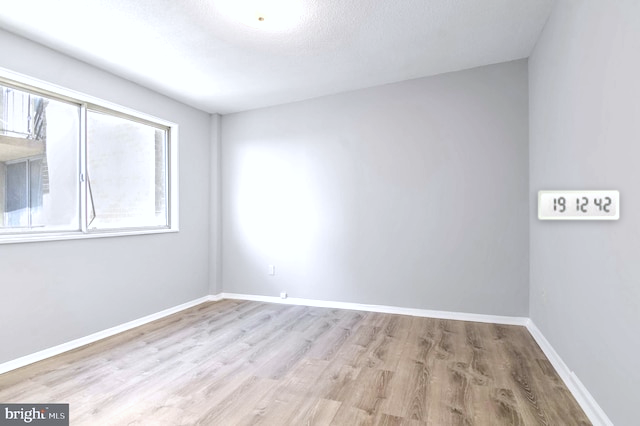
19:12:42
